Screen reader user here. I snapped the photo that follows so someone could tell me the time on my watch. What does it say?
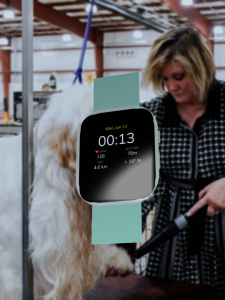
0:13
